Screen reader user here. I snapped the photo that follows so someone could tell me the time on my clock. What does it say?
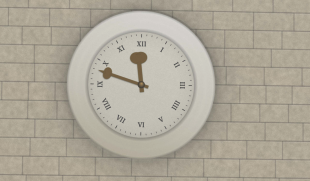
11:48
